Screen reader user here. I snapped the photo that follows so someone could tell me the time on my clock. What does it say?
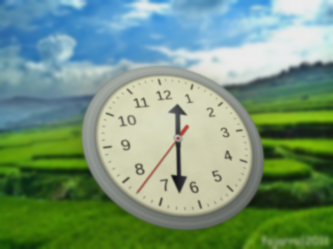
12:32:38
